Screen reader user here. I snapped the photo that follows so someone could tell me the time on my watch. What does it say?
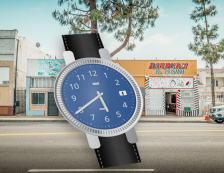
5:40
